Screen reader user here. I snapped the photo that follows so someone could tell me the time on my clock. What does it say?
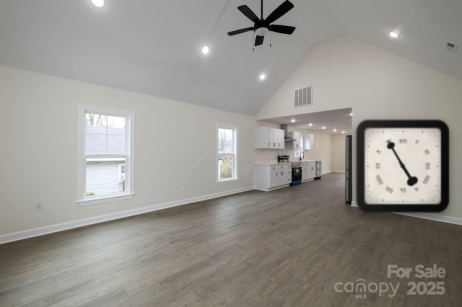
4:55
